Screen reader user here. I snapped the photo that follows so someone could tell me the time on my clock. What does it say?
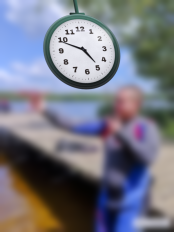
4:49
